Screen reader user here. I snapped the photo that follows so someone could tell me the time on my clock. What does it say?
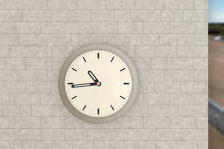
10:44
